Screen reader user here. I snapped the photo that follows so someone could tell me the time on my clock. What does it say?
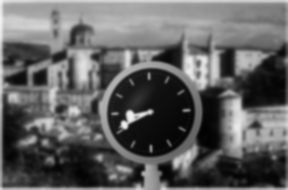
8:41
